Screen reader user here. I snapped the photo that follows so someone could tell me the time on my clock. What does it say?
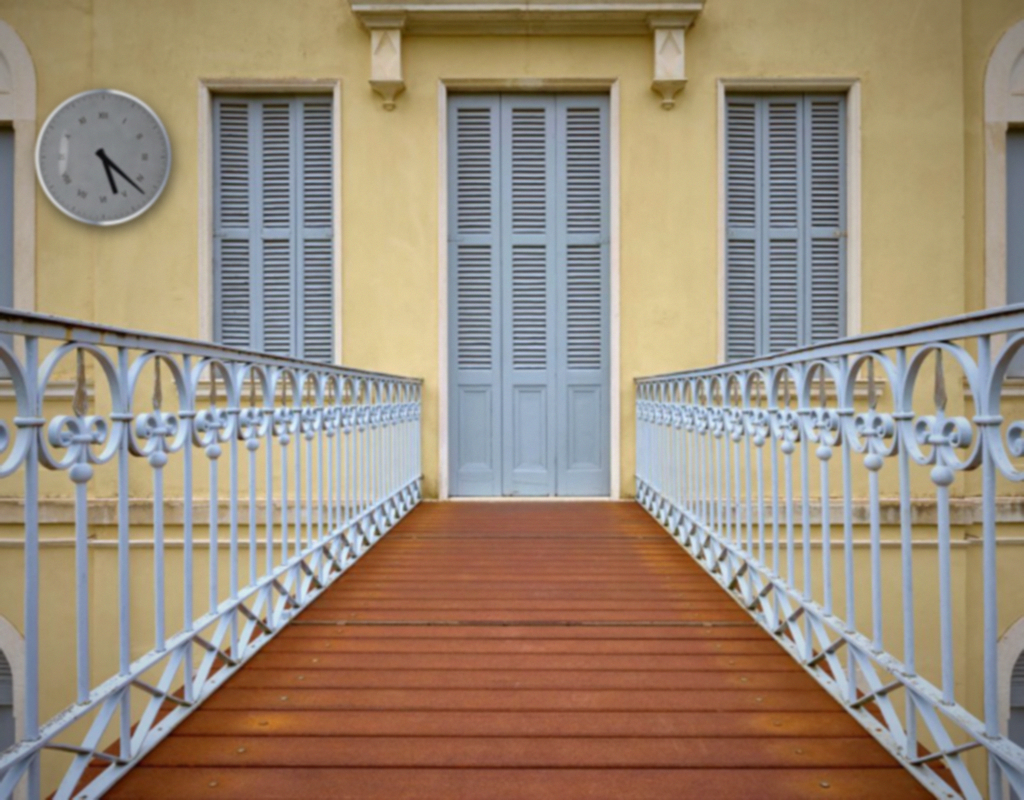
5:22
